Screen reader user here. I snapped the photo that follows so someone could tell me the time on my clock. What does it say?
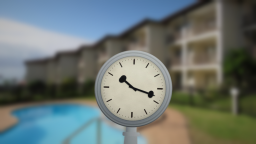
10:18
